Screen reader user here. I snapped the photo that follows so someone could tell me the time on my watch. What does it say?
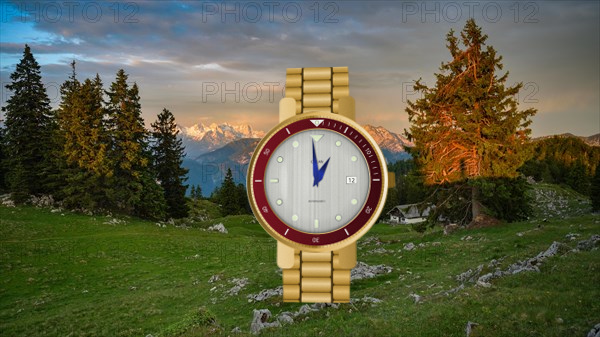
12:59
